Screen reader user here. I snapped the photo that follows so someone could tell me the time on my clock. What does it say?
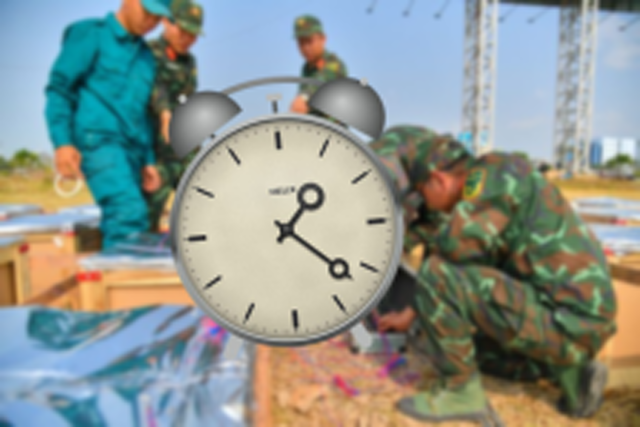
1:22
